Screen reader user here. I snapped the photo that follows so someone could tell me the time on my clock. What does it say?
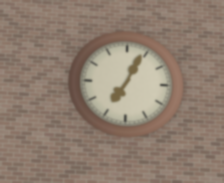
7:04
